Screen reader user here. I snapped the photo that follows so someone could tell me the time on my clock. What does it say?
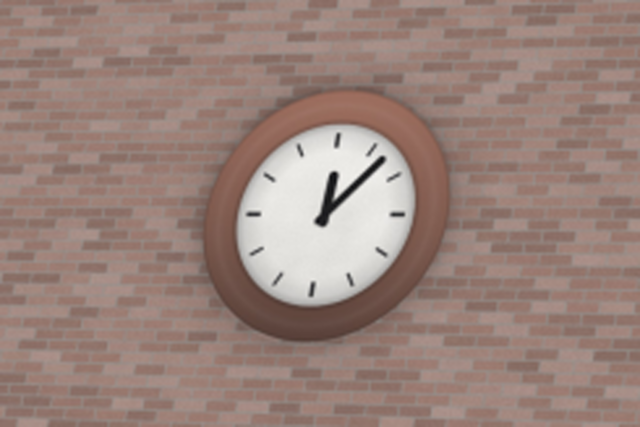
12:07
